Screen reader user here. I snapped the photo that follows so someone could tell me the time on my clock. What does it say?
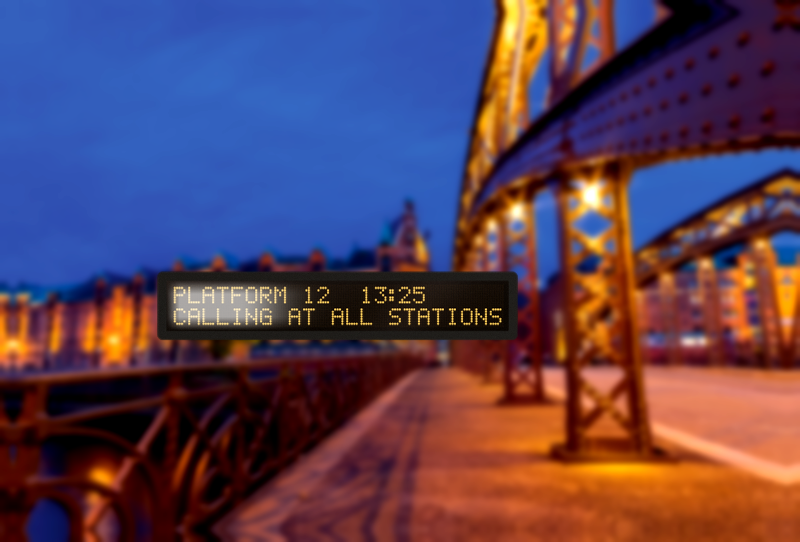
13:25
